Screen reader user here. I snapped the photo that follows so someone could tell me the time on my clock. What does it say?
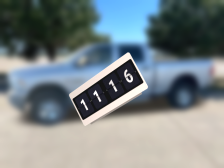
11:16
